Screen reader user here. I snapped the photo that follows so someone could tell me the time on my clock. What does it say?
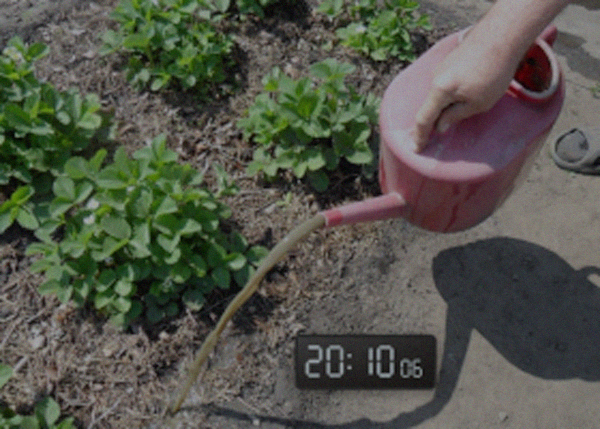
20:10:06
